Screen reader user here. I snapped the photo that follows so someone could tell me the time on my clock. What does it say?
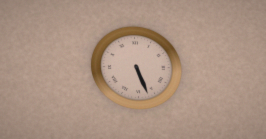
5:27
